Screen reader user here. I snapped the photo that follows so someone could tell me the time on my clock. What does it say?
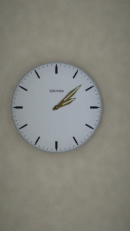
2:08
